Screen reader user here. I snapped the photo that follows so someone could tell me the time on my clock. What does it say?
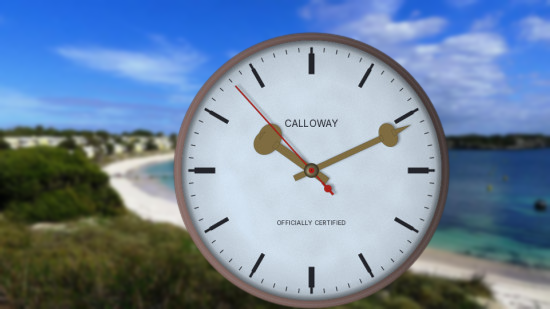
10:10:53
